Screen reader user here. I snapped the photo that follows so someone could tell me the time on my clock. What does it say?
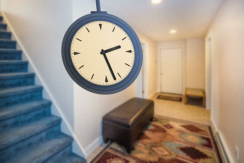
2:27
